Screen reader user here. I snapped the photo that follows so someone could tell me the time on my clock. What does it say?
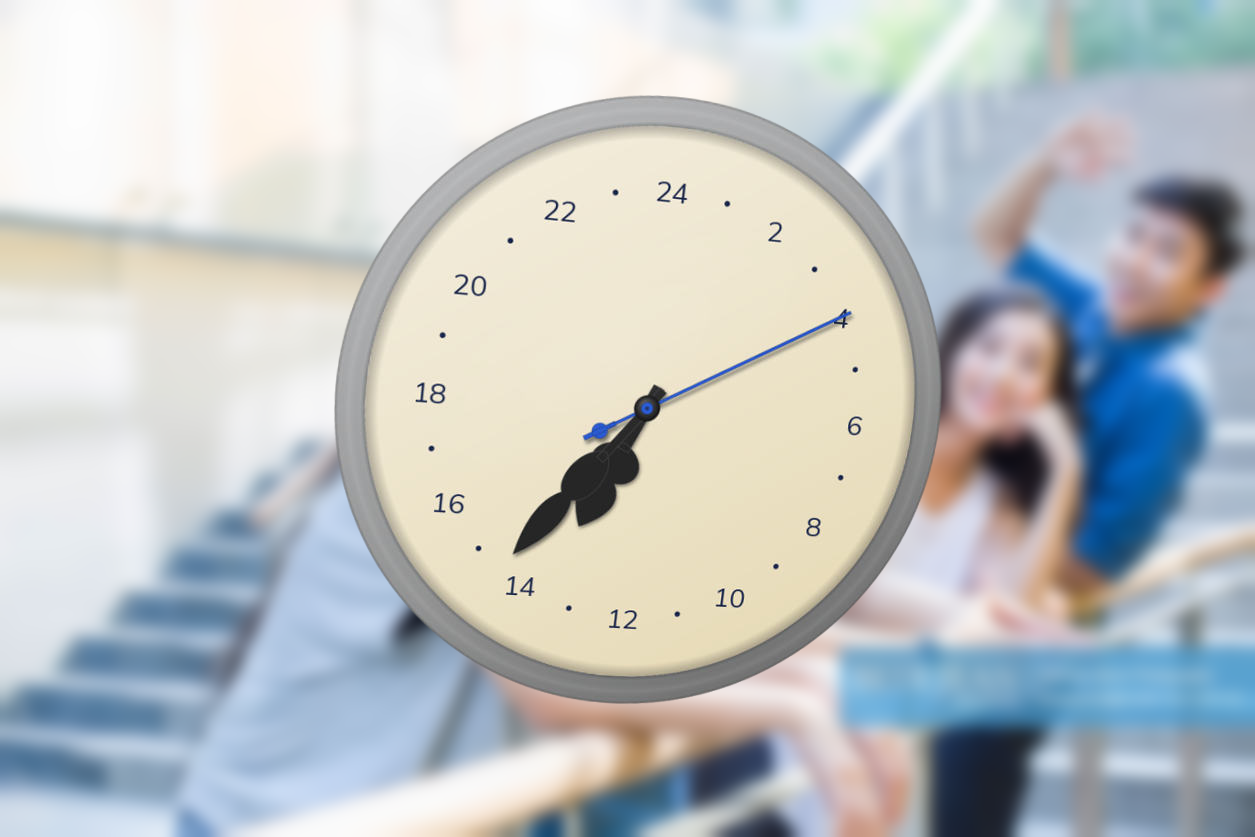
13:36:10
